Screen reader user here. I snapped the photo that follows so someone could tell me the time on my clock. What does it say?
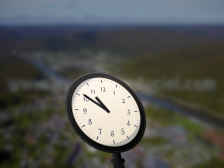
10:51
